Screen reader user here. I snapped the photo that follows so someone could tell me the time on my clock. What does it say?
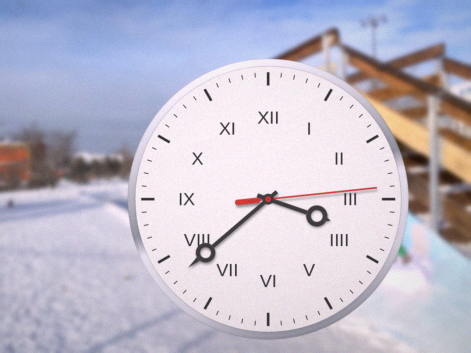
3:38:14
